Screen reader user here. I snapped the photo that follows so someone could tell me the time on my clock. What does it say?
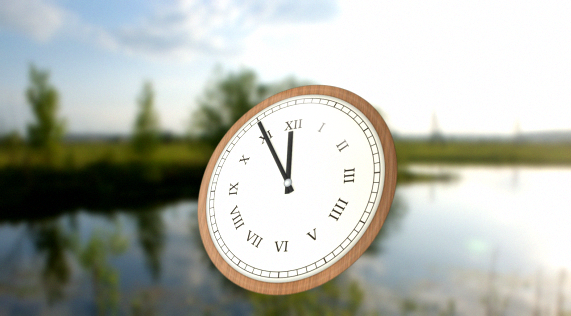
11:55
